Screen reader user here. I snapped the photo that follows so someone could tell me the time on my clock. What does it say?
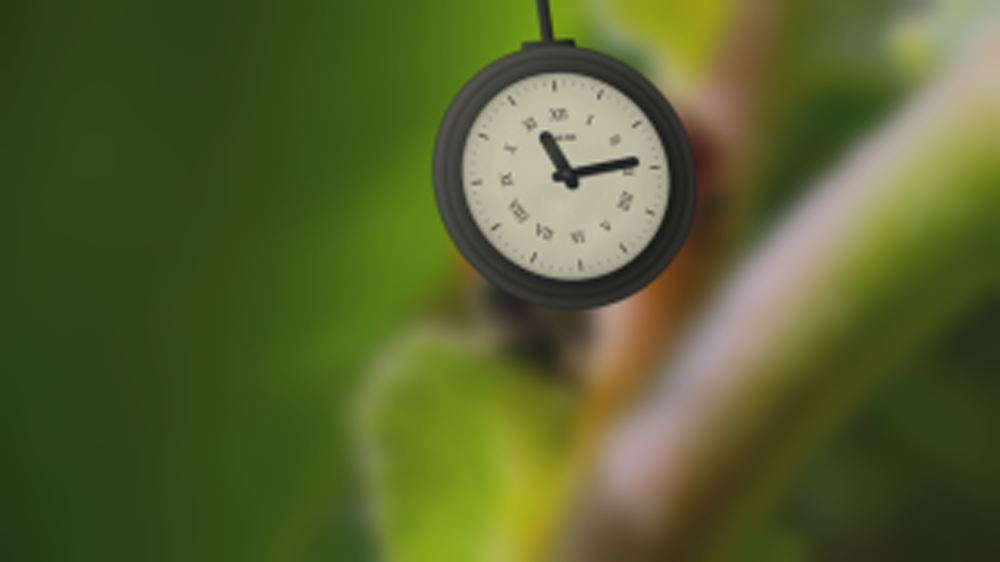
11:14
